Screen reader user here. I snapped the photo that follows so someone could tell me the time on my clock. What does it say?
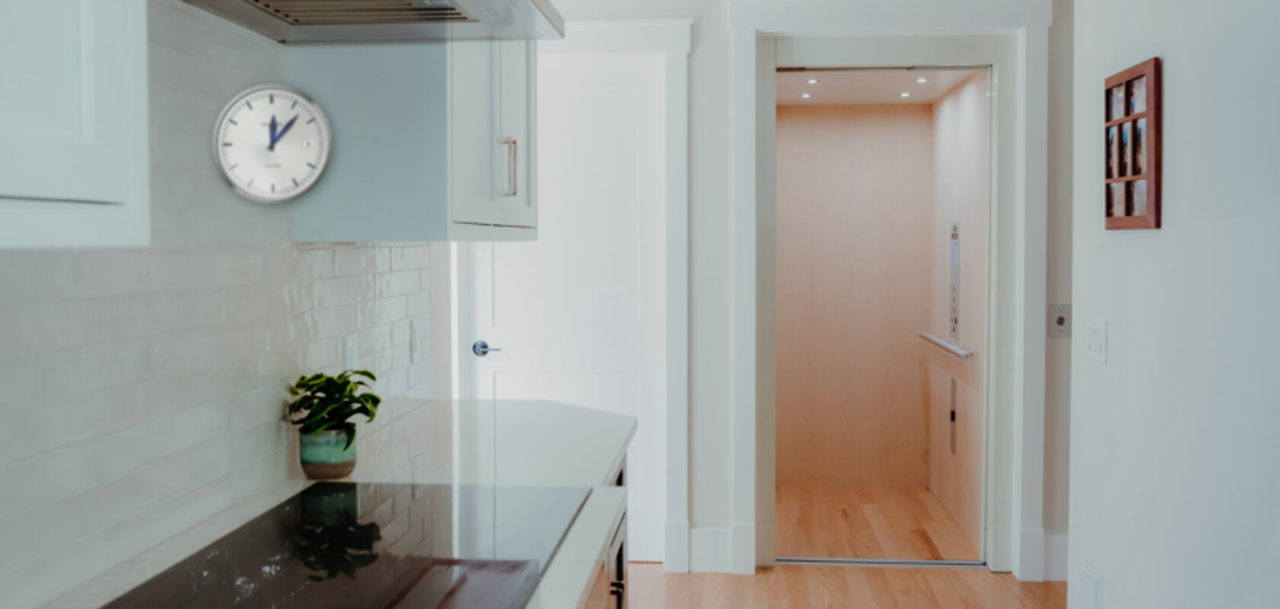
12:07
